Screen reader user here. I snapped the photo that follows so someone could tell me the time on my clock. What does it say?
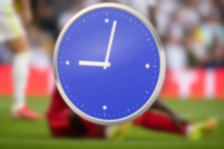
9:02
